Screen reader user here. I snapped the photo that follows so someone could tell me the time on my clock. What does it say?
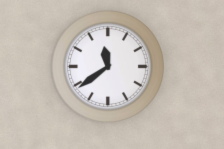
11:39
